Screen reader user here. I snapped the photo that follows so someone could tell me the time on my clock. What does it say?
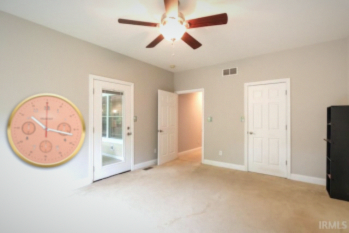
10:17
